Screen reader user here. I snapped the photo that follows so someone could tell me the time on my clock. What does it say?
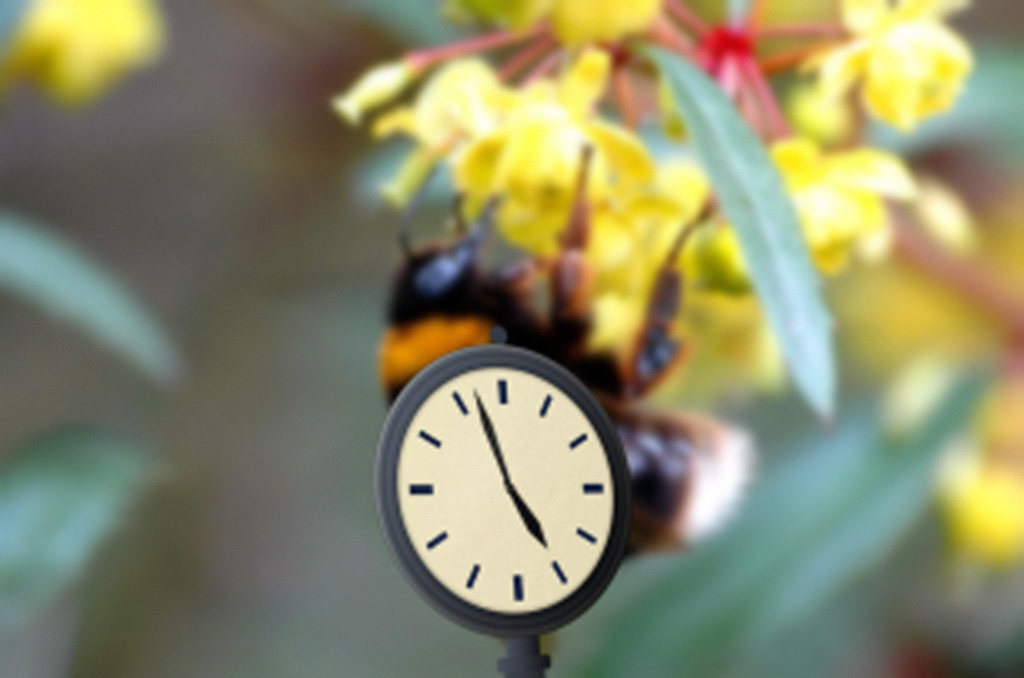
4:57
